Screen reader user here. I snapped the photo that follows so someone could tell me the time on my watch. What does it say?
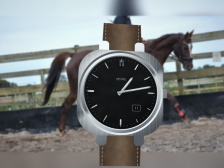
1:13
